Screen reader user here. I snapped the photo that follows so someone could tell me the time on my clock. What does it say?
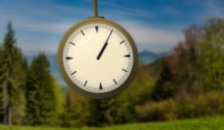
1:05
